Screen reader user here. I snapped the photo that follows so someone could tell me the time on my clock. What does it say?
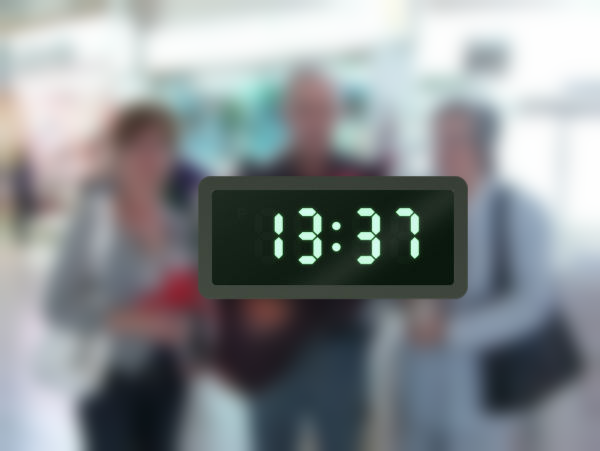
13:37
